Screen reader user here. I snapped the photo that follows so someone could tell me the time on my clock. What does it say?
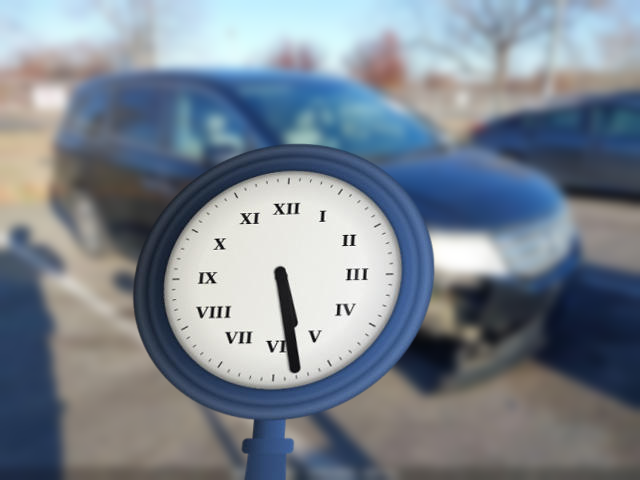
5:28
